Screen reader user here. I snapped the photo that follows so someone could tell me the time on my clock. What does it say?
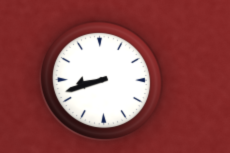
8:42
